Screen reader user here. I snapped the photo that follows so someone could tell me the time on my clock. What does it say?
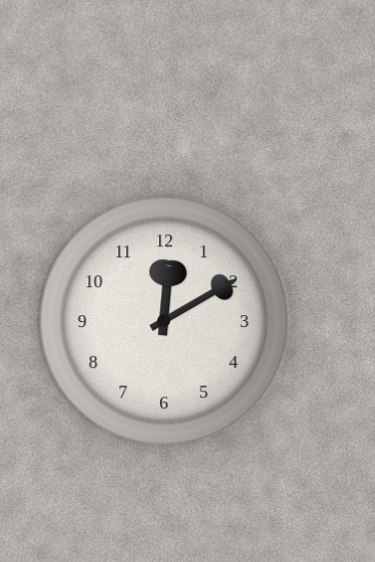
12:10
